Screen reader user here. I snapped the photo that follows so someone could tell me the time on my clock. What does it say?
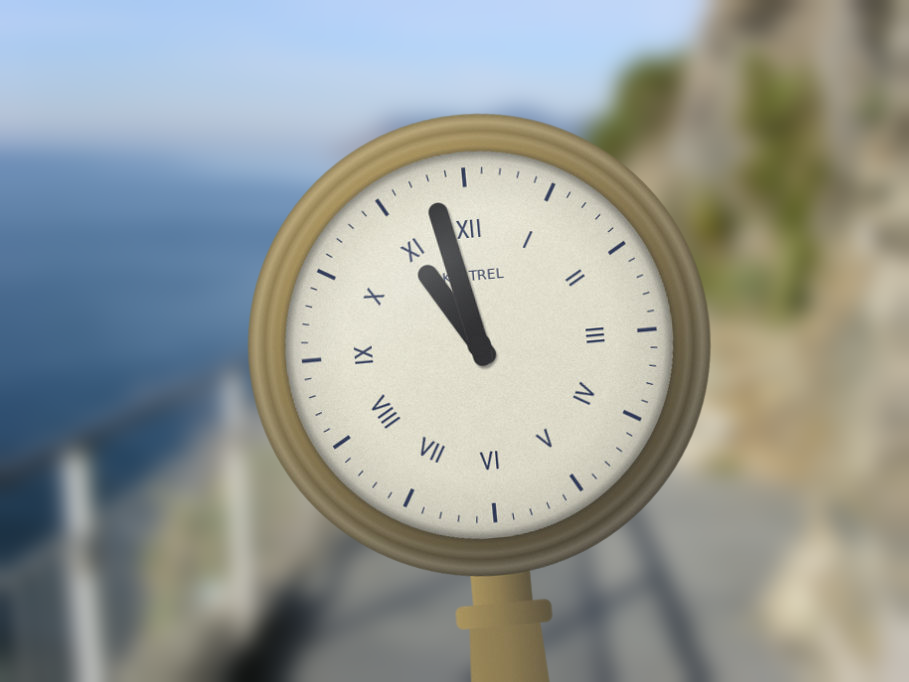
10:58
